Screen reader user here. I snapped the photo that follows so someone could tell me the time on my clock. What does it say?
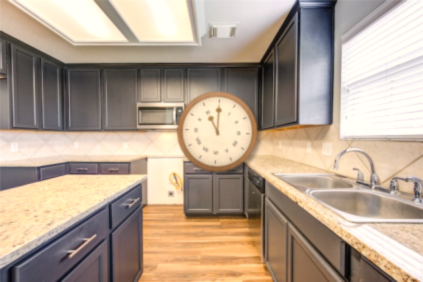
11:00
